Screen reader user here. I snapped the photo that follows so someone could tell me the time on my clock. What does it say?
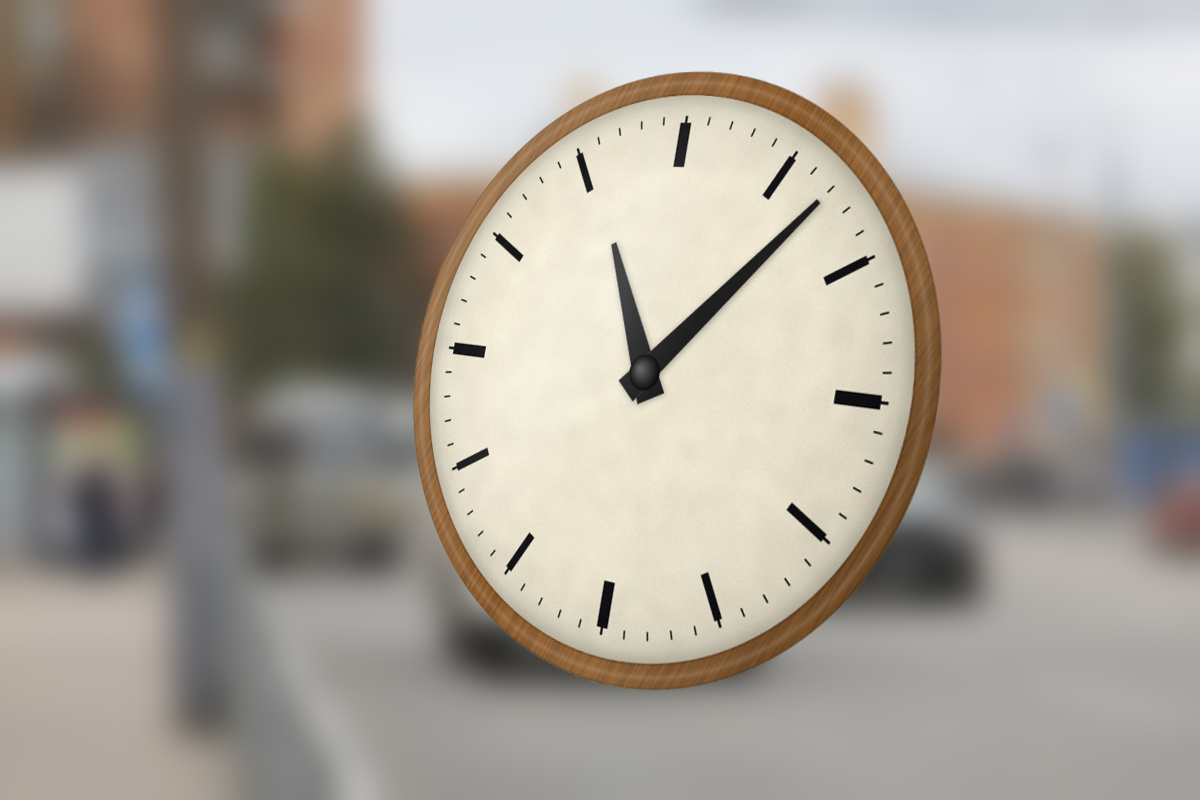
11:07
